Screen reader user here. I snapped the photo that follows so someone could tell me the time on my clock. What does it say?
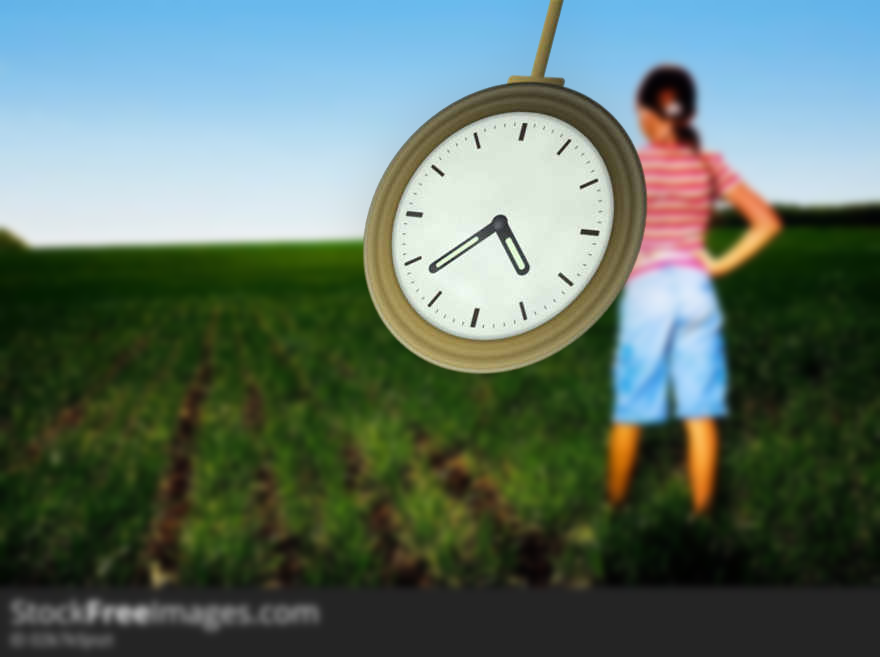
4:38
